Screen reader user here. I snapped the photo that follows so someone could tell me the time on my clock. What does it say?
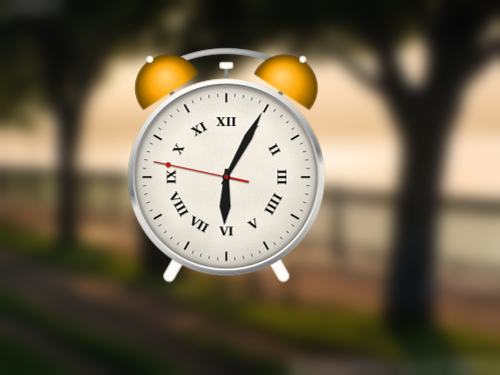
6:04:47
